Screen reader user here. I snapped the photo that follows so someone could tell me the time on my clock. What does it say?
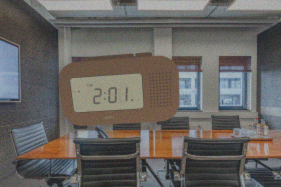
2:01
